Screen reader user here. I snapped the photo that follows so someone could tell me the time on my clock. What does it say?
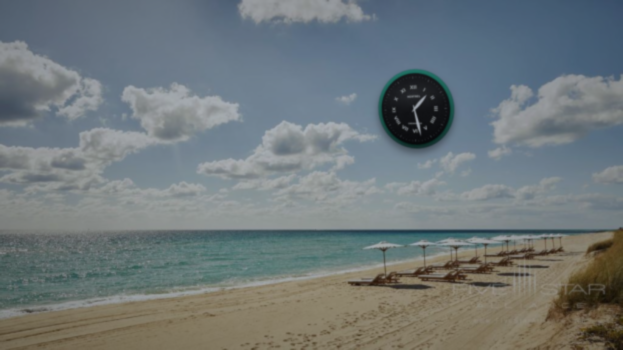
1:28
